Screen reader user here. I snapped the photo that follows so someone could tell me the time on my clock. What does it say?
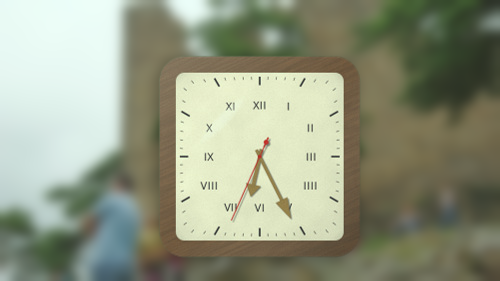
6:25:34
